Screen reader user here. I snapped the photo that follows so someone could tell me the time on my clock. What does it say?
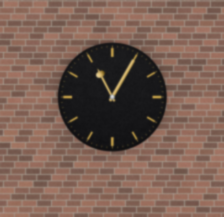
11:05
